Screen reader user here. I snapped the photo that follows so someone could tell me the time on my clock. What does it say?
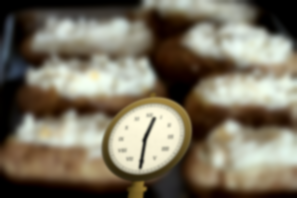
12:30
